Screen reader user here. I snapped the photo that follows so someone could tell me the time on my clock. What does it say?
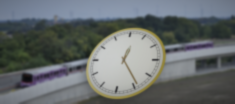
12:24
